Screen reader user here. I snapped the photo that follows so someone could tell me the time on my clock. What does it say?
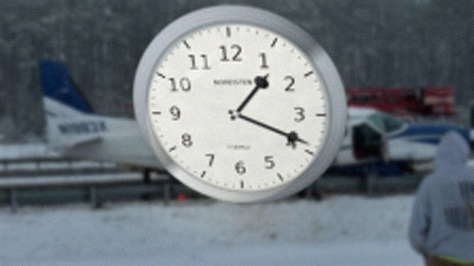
1:19
